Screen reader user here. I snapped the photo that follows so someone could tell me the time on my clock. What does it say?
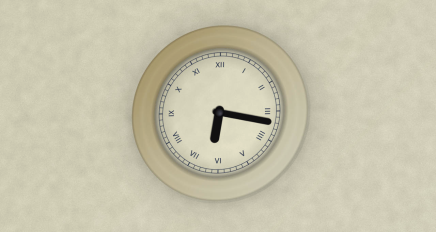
6:17
